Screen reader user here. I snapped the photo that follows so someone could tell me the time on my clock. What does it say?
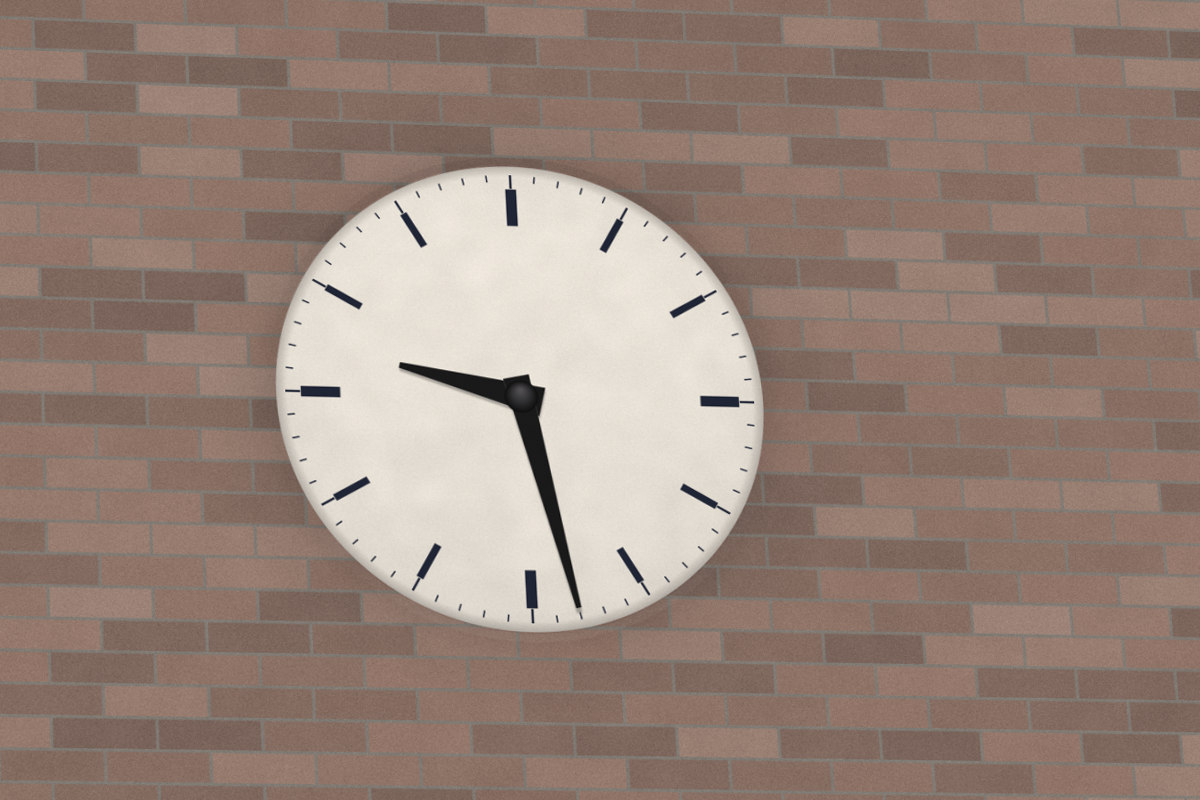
9:28
